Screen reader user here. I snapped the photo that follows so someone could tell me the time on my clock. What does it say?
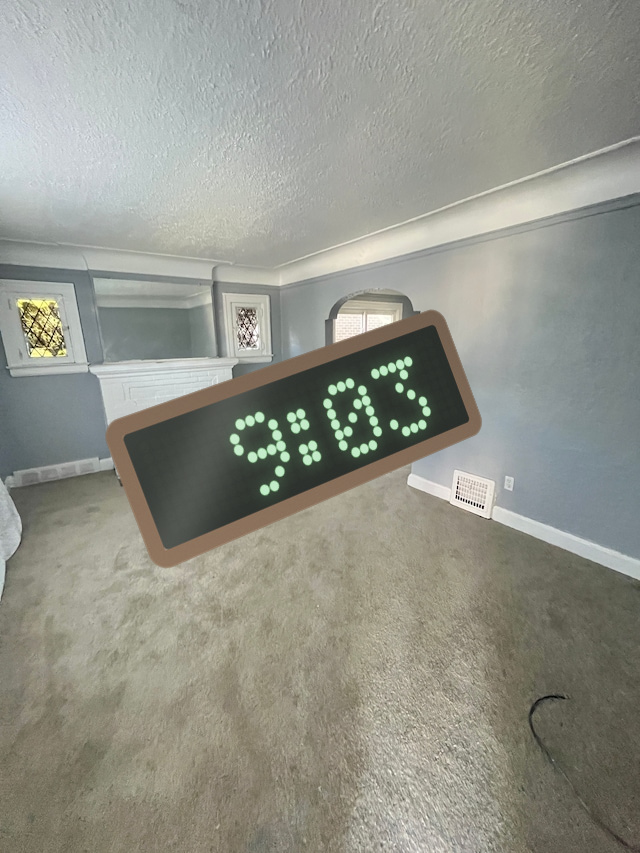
9:03
